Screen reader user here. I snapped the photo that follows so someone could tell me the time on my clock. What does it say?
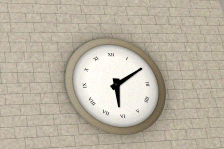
6:10
